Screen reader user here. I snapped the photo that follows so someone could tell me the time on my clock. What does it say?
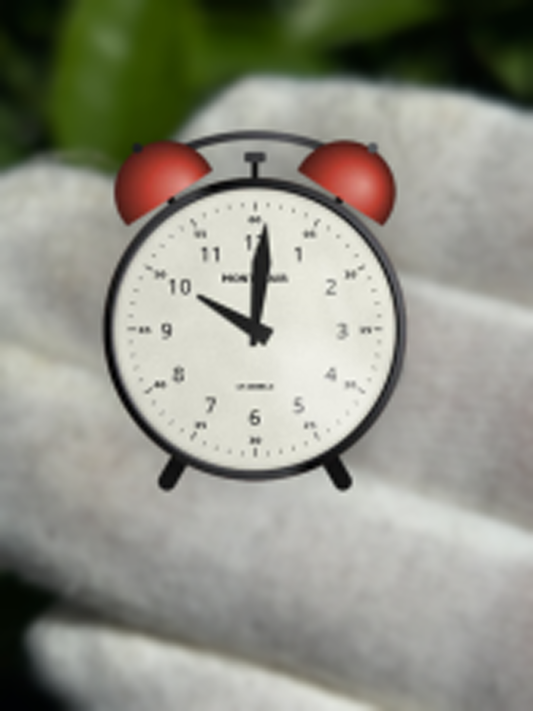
10:01
